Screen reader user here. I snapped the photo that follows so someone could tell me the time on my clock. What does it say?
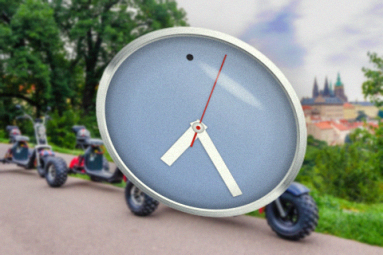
7:26:04
